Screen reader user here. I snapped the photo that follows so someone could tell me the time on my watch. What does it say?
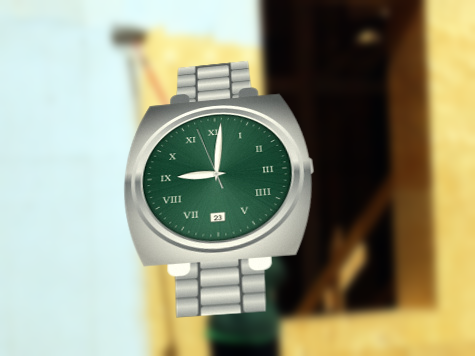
9:00:57
